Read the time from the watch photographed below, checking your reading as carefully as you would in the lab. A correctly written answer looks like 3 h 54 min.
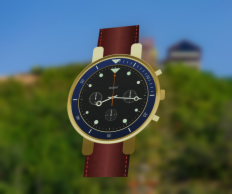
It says 8 h 16 min
